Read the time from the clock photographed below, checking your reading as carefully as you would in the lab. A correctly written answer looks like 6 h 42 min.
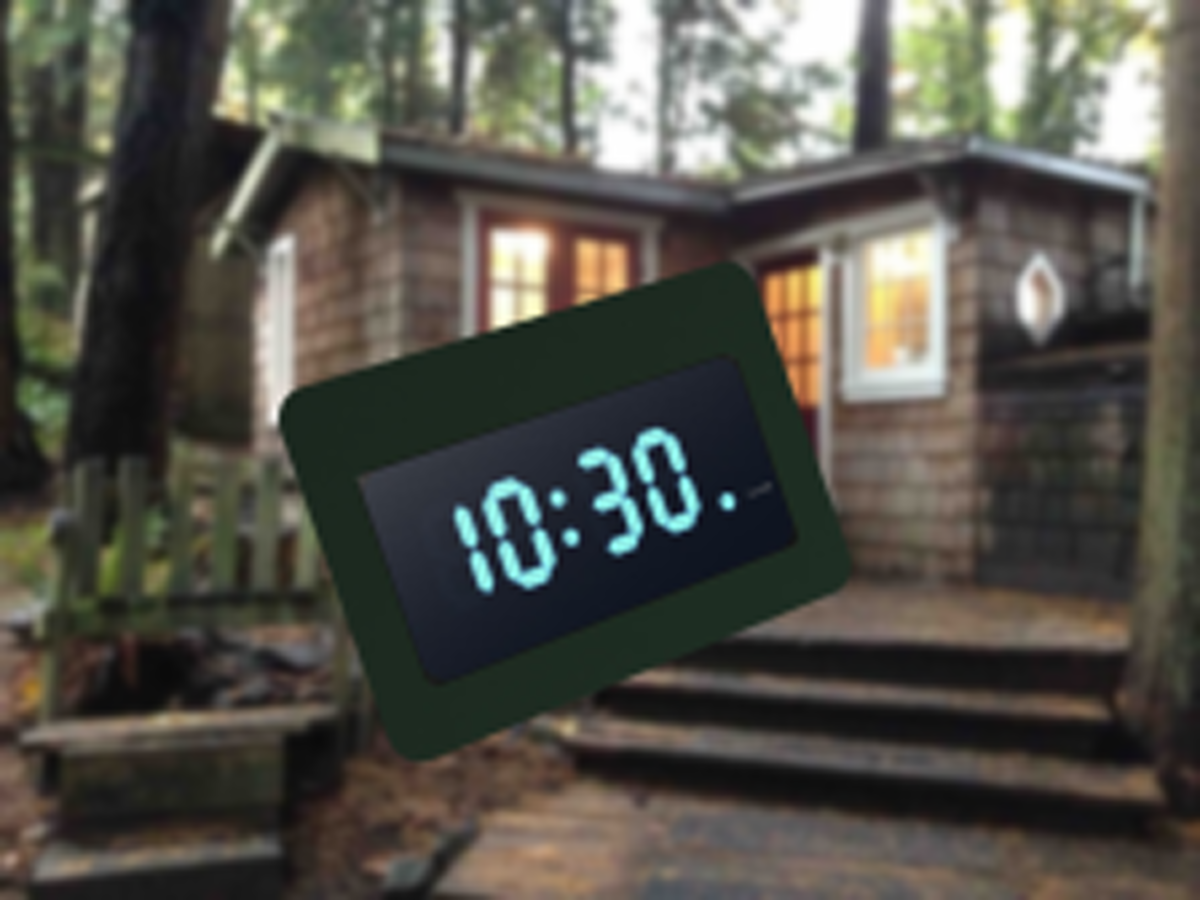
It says 10 h 30 min
